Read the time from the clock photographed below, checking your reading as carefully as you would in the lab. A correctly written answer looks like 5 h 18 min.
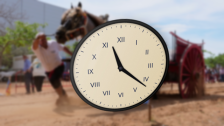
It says 11 h 22 min
